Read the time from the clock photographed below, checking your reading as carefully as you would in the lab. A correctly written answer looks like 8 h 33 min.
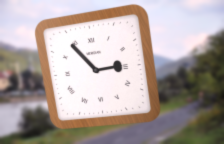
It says 2 h 54 min
